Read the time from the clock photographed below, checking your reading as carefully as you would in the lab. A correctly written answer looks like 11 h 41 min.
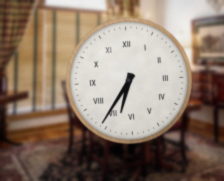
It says 6 h 36 min
